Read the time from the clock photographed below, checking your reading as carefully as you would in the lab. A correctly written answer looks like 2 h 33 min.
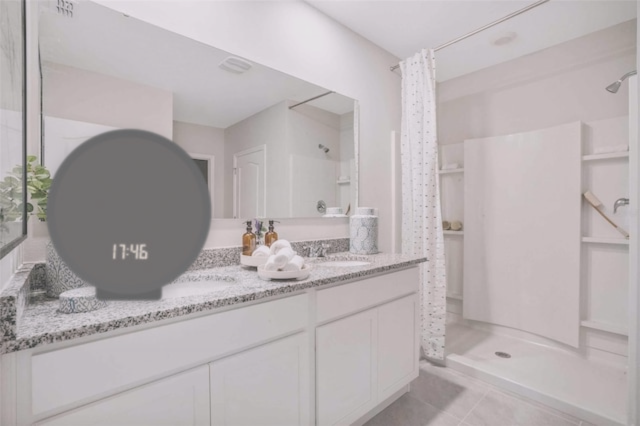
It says 17 h 46 min
